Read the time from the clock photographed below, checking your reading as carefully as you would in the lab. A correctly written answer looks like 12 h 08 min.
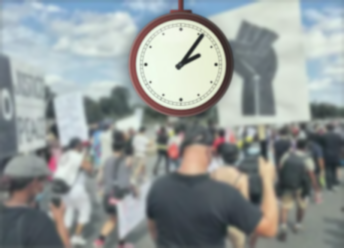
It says 2 h 06 min
